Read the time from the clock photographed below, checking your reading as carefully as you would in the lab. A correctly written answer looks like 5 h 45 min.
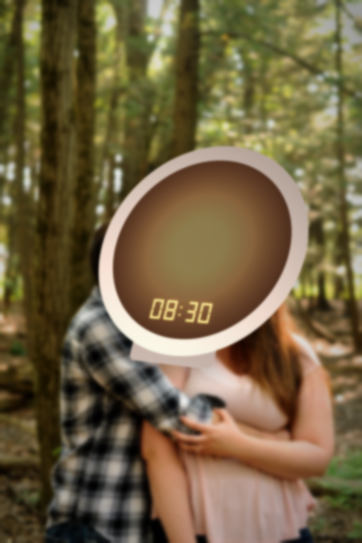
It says 8 h 30 min
